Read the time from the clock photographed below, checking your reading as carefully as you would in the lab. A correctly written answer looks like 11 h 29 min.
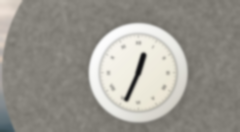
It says 12 h 34 min
